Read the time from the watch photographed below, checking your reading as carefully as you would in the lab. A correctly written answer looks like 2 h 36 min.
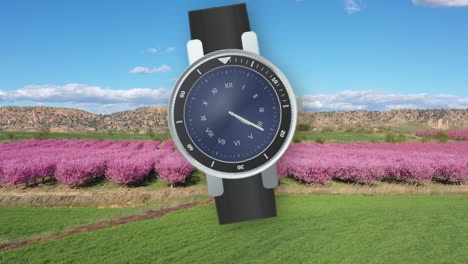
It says 4 h 21 min
